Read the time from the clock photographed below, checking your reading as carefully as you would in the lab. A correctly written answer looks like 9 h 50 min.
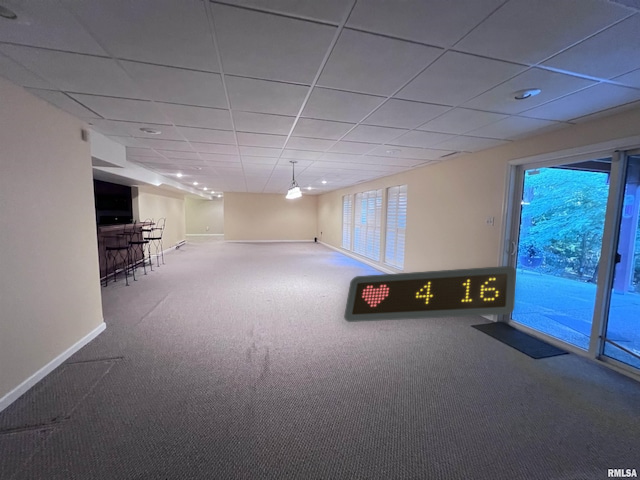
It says 4 h 16 min
